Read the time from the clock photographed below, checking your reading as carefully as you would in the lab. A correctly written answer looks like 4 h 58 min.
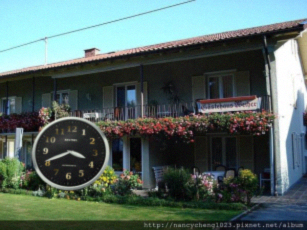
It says 3 h 41 min
